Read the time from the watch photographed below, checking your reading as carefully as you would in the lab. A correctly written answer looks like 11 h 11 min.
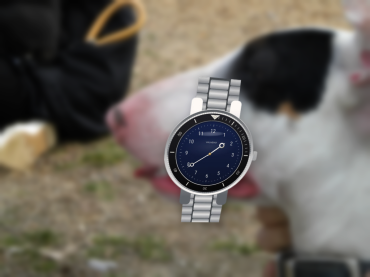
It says 1 h 39 min
